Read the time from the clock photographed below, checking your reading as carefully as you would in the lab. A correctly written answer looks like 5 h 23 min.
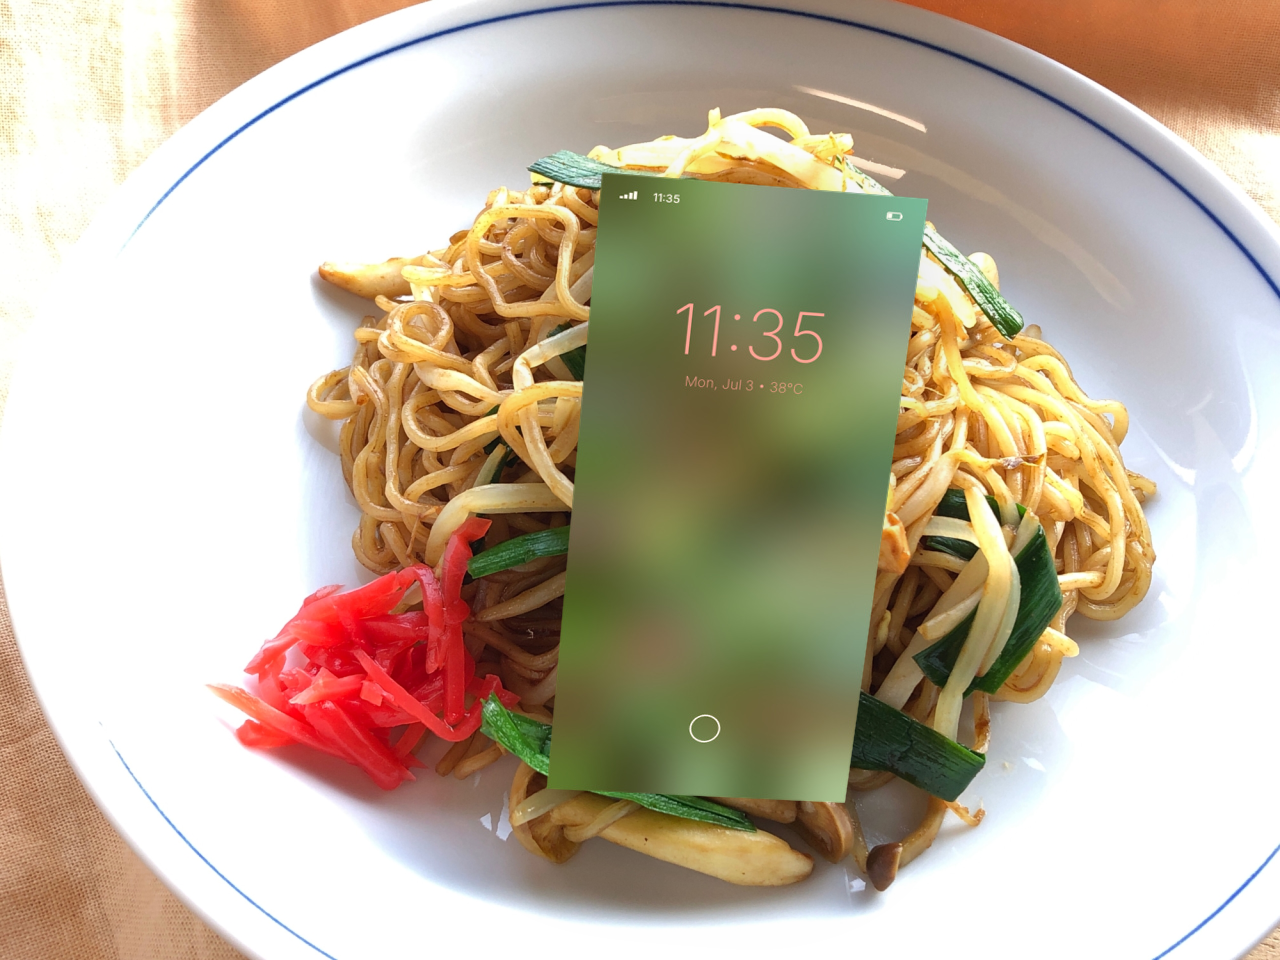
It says 11 h 35 min
